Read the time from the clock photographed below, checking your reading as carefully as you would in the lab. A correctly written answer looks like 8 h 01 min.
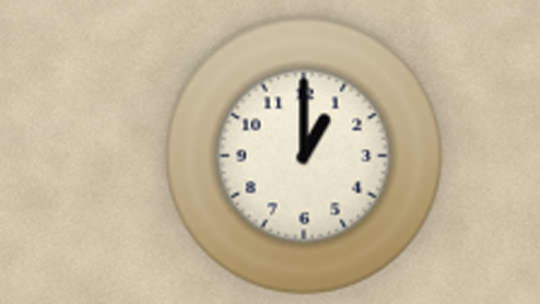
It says 1 h 00 min
